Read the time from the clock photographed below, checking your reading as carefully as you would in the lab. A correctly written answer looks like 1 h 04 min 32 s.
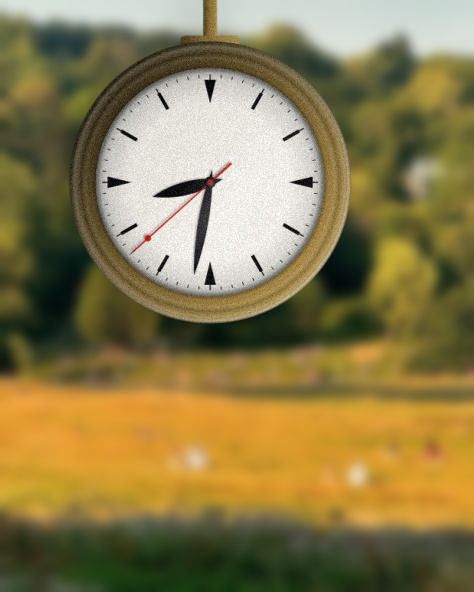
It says 8 h 31 min 38 s
